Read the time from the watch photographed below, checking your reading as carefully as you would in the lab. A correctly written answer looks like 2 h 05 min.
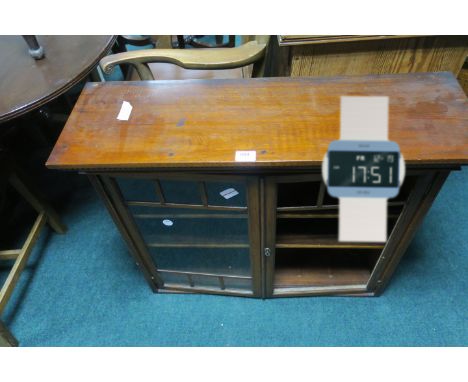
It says 17 h 51 min
